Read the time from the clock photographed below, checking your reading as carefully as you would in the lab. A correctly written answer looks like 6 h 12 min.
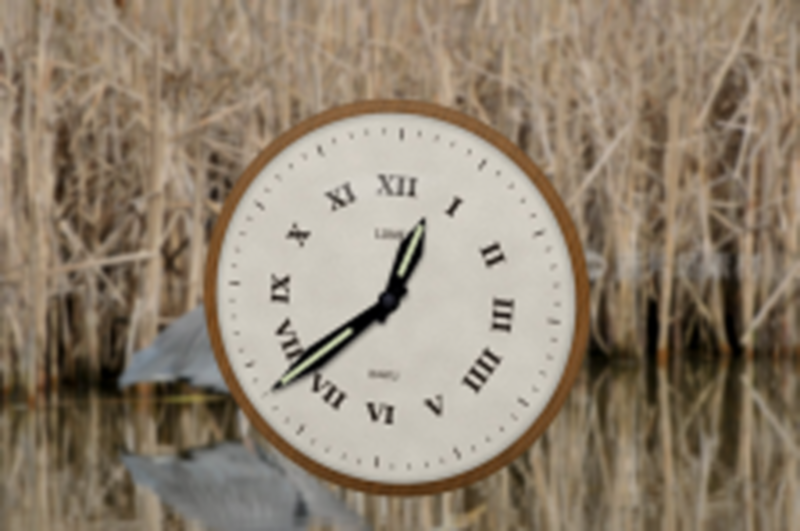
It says 12 h 38 min
